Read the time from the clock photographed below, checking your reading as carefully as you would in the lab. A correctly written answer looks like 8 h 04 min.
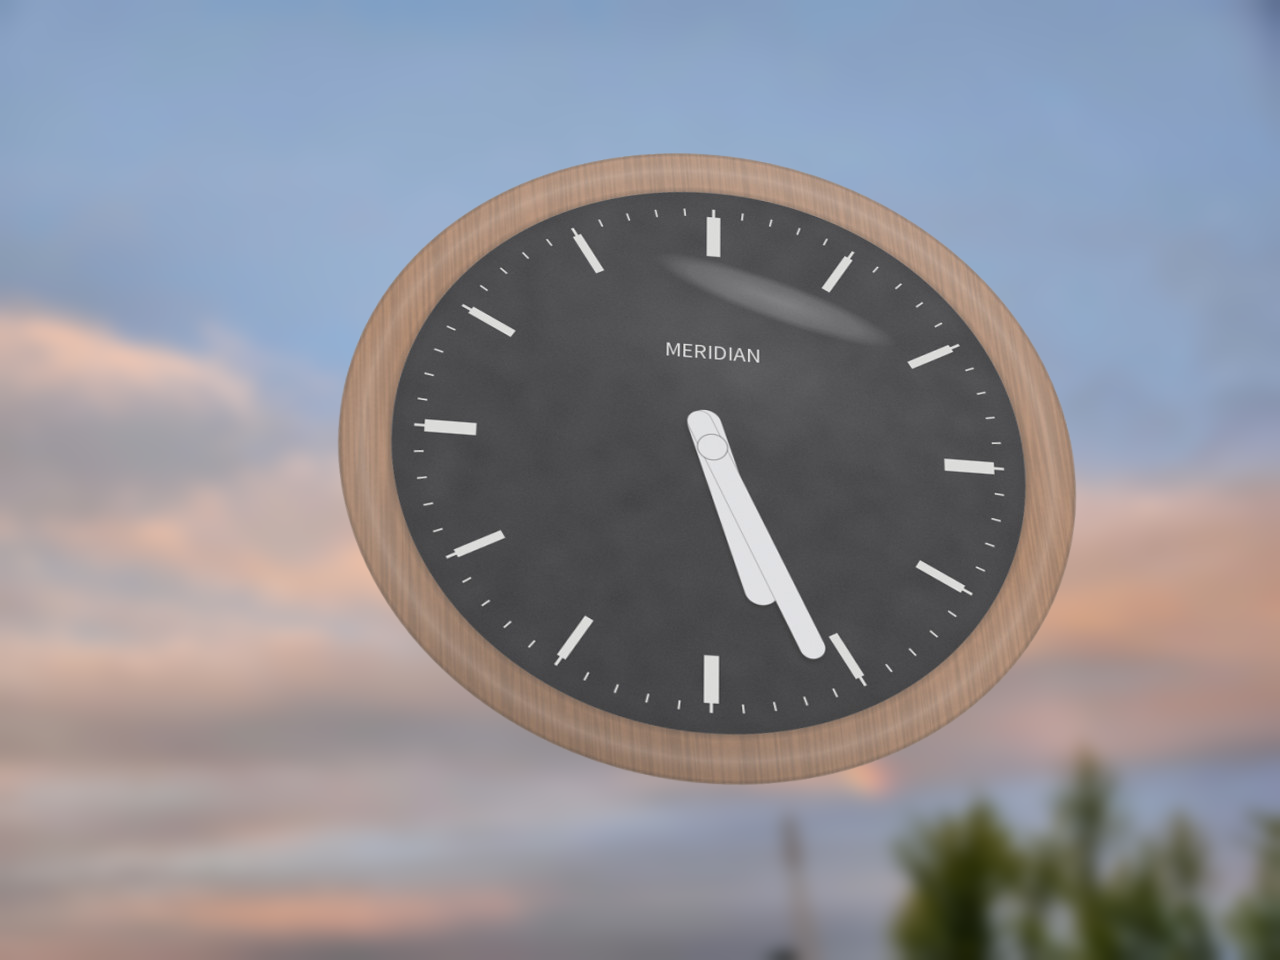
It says 5 h 26 min
